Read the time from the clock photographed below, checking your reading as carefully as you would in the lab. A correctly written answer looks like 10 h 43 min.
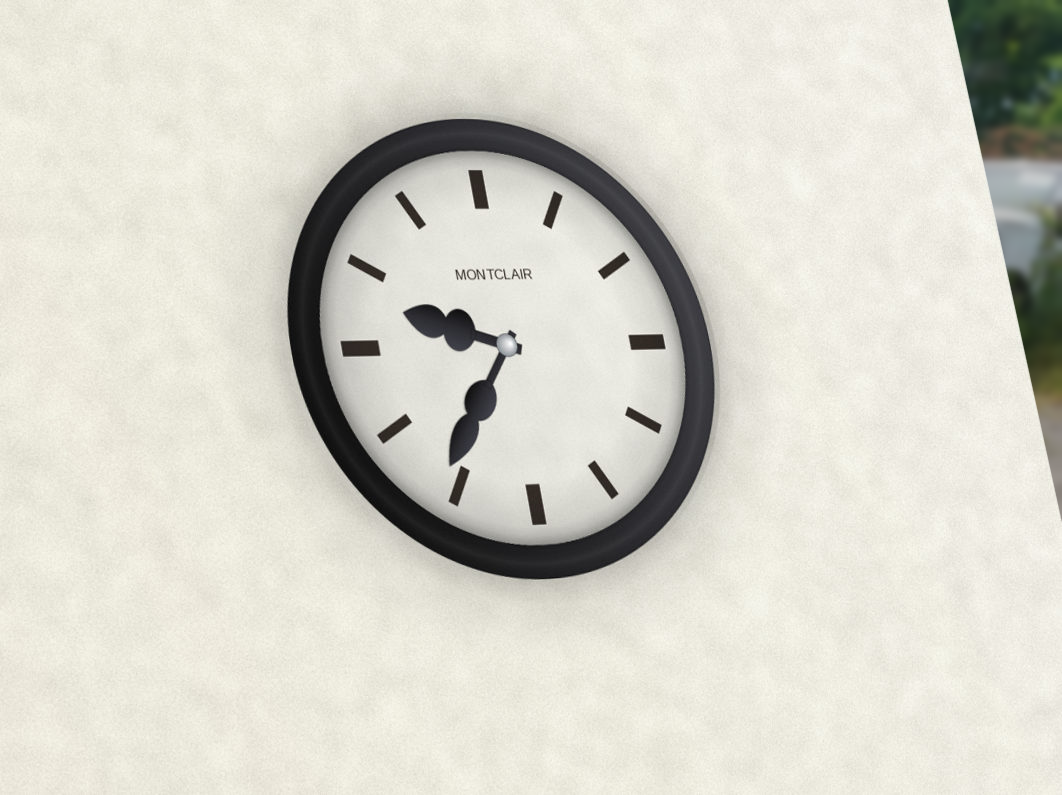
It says 9 h 36 min
